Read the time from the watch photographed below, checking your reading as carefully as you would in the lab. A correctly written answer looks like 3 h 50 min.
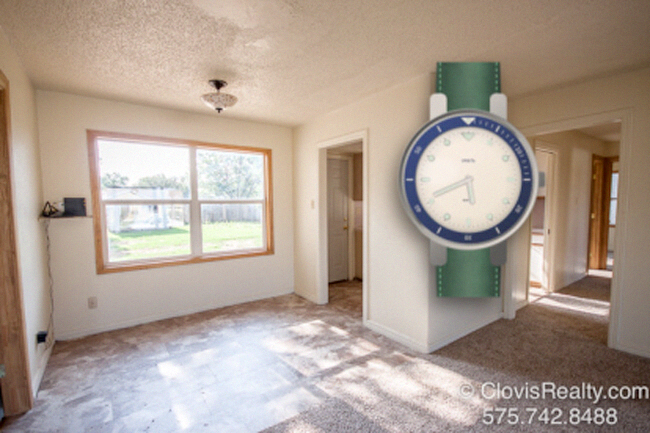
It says 5 h 41 min
